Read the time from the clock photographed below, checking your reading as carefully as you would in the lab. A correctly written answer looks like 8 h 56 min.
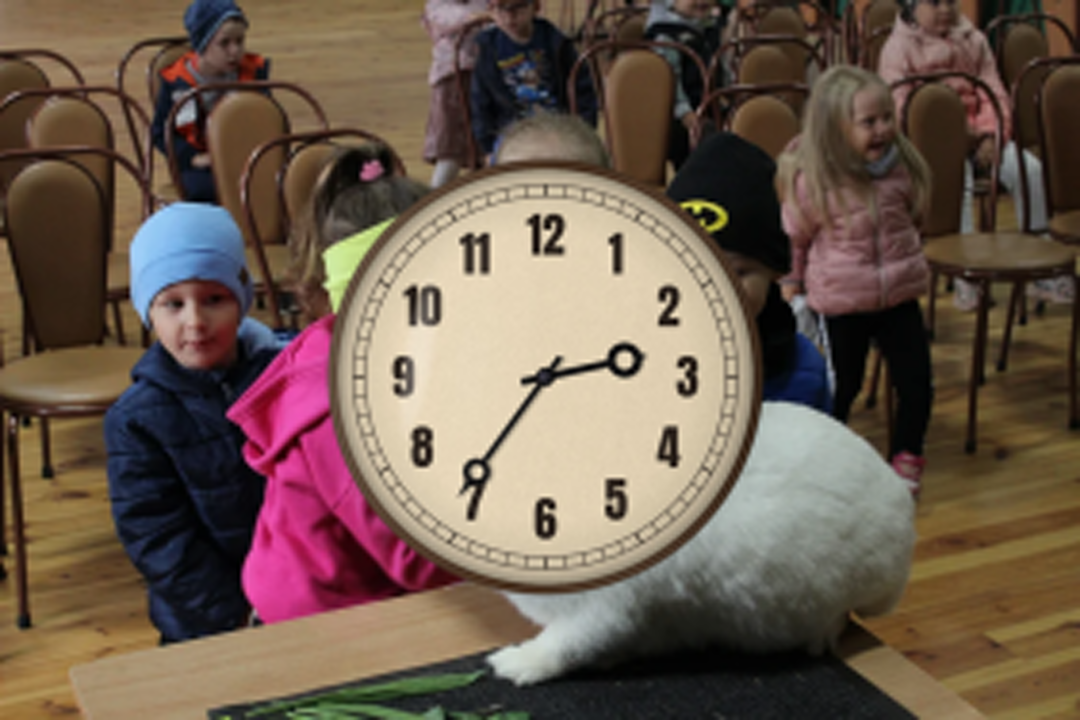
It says 2 h 36 min
